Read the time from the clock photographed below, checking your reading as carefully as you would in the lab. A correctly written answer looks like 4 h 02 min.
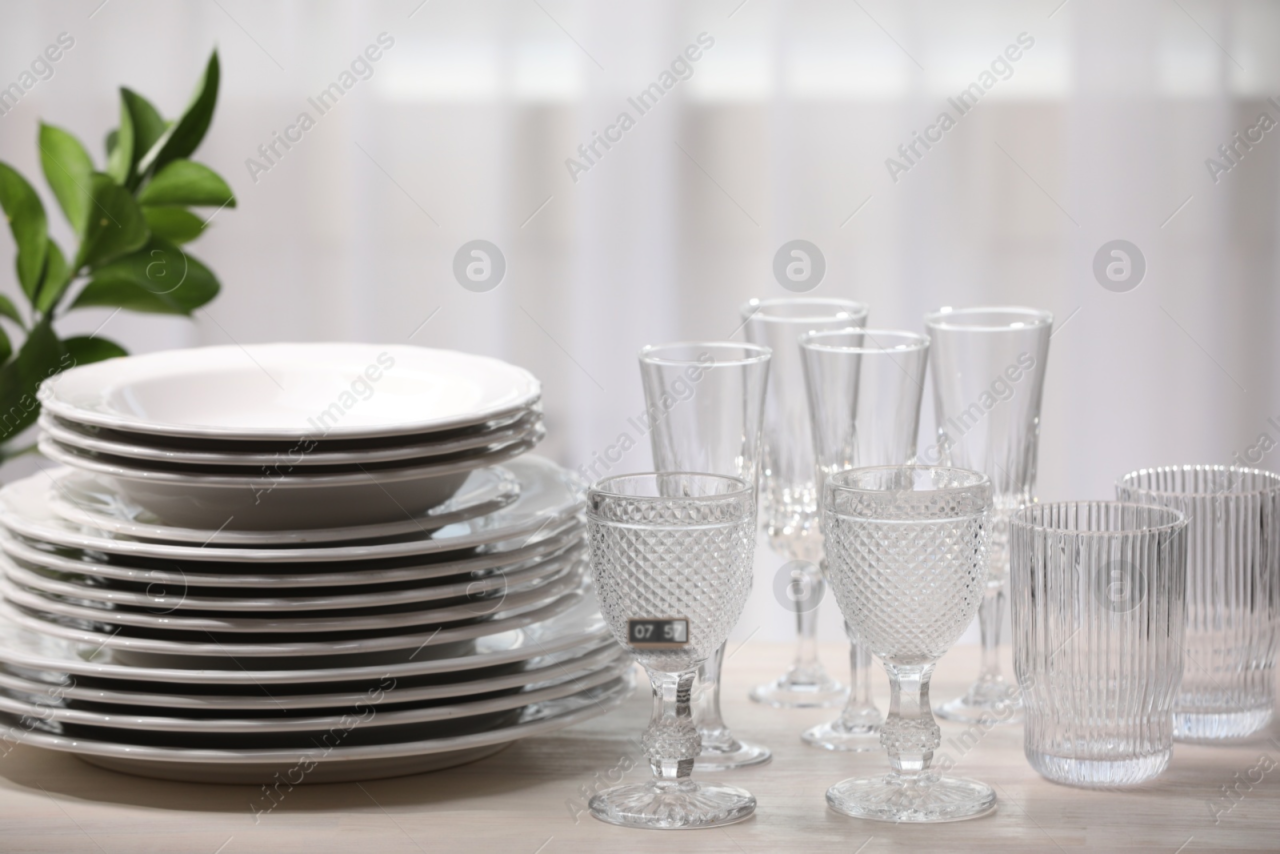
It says 7 h 57 min
